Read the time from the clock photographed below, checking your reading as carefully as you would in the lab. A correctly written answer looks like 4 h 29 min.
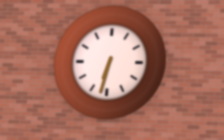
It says 6 h 32 min
